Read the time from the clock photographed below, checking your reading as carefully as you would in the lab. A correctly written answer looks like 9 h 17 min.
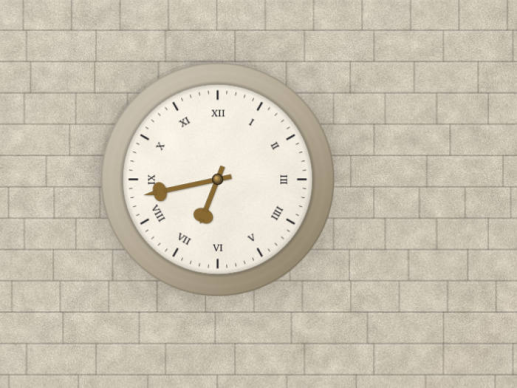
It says 6 h 43 min
